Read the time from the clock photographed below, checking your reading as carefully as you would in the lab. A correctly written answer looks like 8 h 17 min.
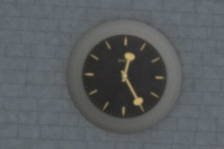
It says 12 h 25 min
